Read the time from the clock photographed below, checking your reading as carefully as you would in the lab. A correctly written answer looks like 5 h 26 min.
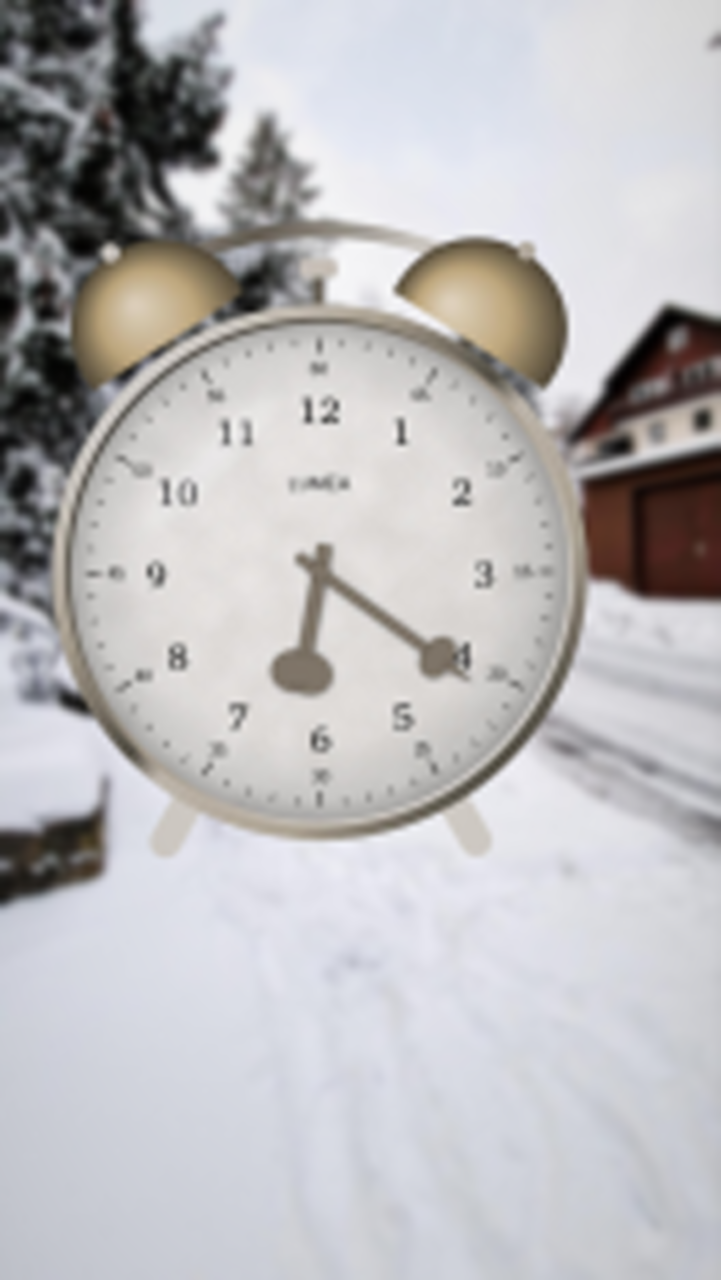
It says 6 h 21 min
